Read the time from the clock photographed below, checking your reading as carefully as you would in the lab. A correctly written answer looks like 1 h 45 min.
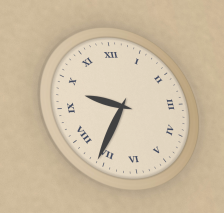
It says 9 h 36 min
